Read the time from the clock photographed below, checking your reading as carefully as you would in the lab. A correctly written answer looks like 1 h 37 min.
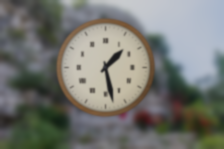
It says 1 h 28 min
